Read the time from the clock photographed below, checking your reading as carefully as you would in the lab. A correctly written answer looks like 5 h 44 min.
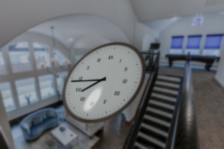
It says 7 h 44 min
